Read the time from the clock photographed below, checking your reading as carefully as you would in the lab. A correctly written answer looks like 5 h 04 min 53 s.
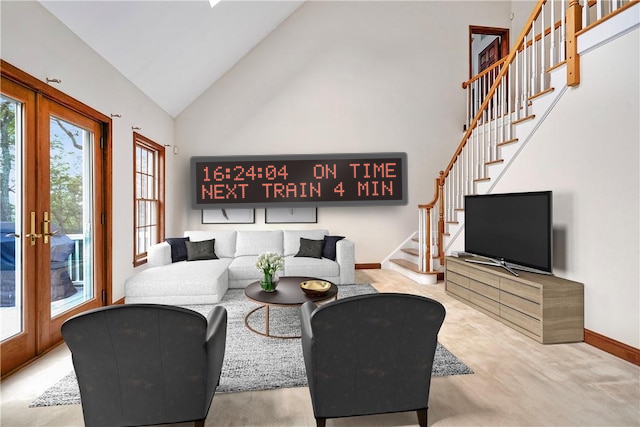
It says 16 h 24 min 04 s
